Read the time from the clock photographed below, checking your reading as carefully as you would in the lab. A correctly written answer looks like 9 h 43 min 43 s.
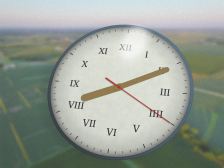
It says 8 h 10 min 20 s
